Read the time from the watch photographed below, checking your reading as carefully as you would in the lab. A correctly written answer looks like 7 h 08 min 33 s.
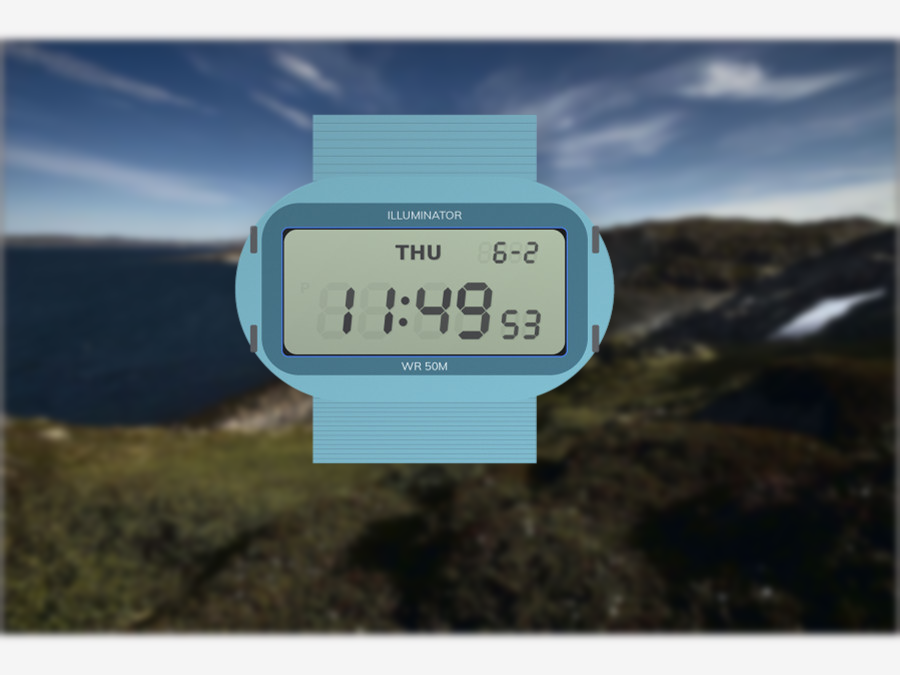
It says 11 h 49 min 53 s
